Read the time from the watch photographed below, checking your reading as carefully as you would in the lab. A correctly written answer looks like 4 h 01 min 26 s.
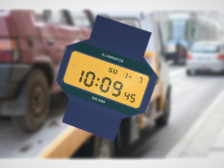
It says 10 h 09 min 45 s
